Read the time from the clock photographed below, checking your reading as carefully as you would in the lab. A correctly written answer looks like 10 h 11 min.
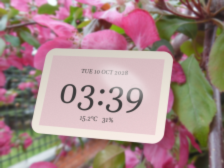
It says 3 h 39 min
